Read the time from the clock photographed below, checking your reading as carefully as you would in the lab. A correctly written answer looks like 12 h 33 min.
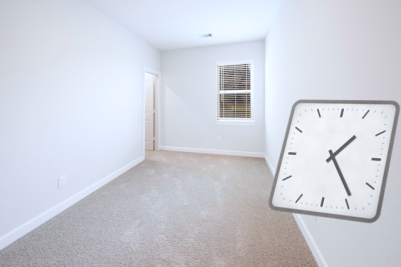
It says 1 h 24 min
